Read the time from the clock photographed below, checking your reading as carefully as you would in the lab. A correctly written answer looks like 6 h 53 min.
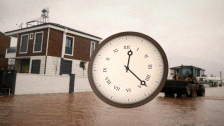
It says 12 h 23 min
